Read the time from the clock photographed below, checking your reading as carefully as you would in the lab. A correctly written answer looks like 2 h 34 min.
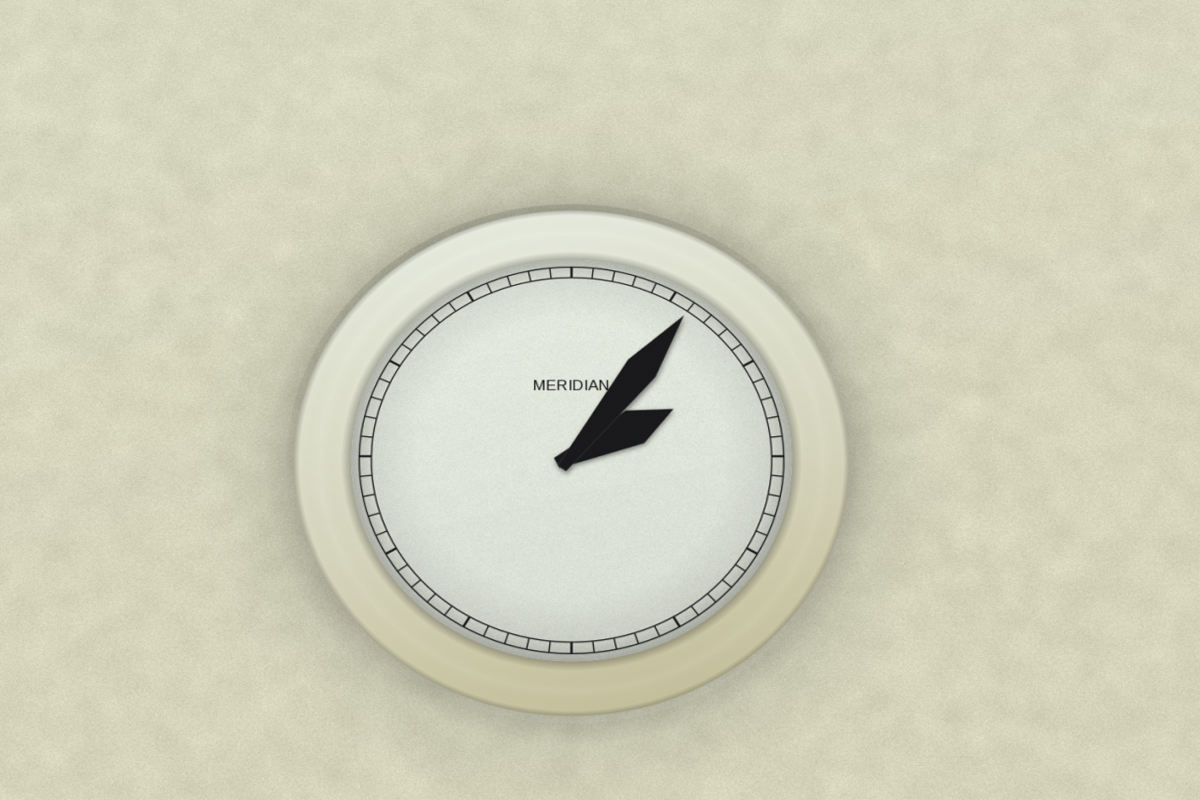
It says 2 h 06 min
